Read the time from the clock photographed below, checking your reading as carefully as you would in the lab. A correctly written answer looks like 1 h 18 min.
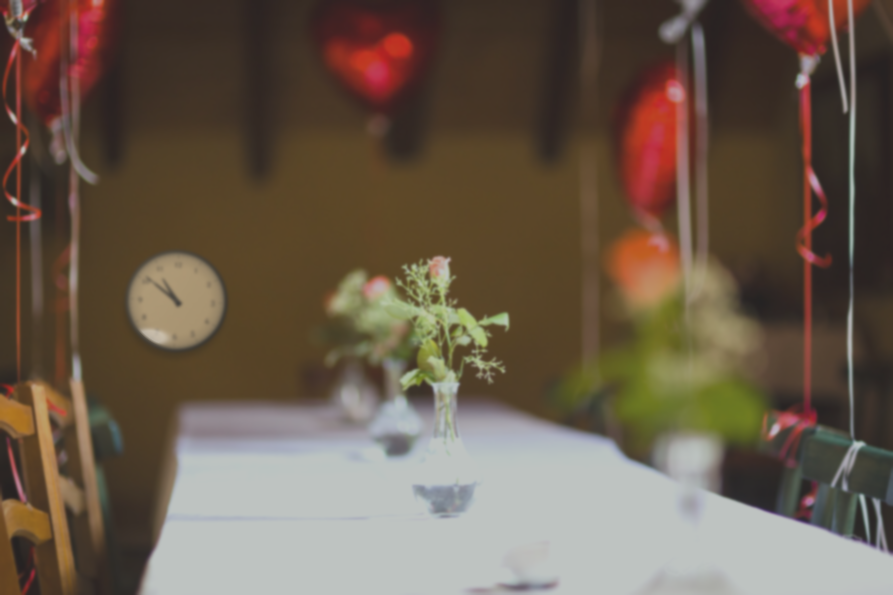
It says 10 h 51 min
